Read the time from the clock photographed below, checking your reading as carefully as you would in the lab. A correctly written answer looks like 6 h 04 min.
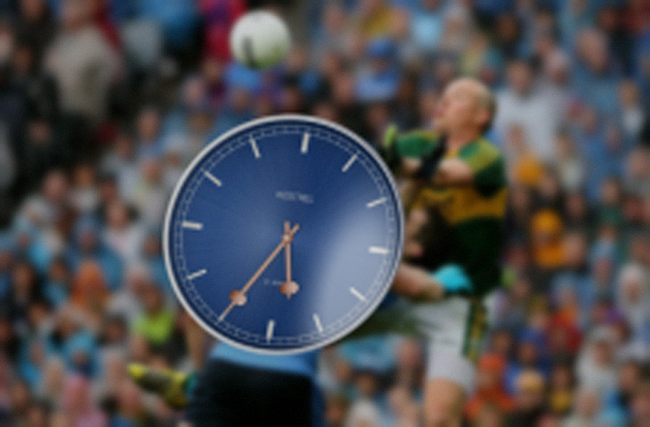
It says 5 h 35 min
